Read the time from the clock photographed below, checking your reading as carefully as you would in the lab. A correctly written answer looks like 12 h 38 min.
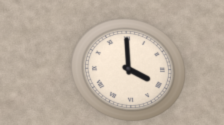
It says 4 h 00 min
